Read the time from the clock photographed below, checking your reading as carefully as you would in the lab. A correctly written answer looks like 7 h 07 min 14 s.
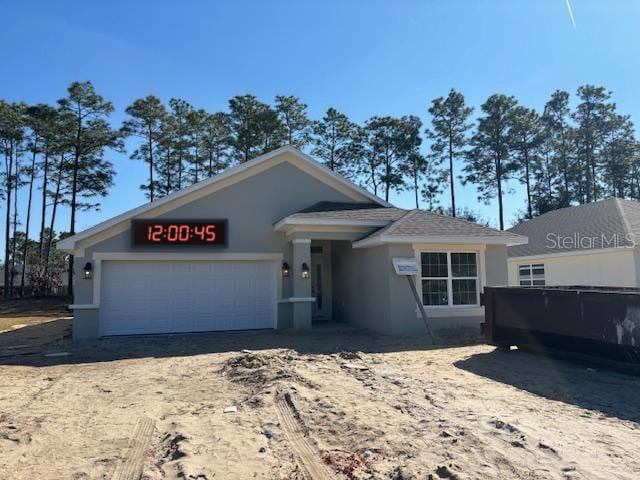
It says 12 h 00 min 45 s
